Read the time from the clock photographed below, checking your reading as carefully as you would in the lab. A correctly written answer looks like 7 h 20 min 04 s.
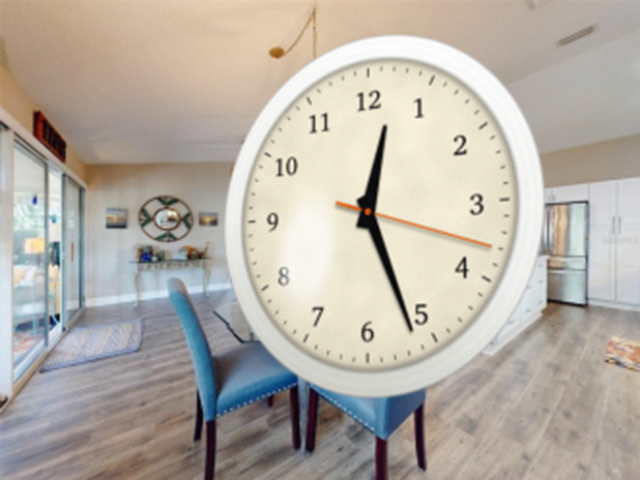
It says 12 h 26 min 18 s
